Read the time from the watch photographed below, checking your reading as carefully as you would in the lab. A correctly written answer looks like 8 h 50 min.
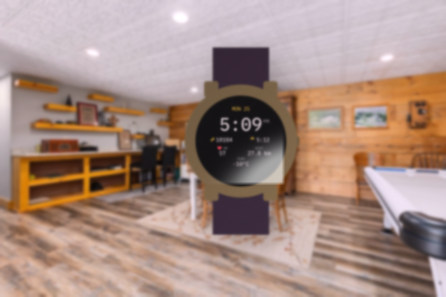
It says 5 h 09 min
